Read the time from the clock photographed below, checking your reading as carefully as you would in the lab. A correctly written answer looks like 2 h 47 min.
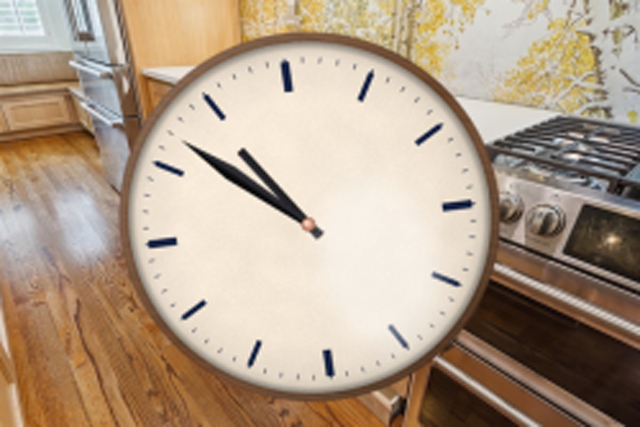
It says 10 h 52 min
